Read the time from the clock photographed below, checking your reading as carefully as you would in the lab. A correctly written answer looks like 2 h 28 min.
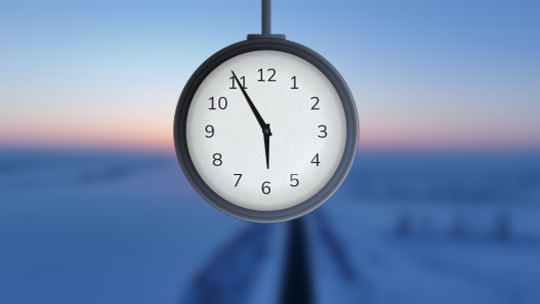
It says 5 h 55 min
